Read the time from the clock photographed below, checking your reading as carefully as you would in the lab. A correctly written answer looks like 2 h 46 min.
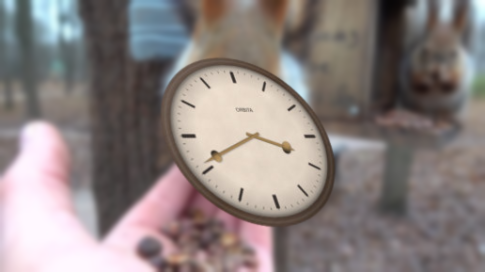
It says 3 h 41 min
